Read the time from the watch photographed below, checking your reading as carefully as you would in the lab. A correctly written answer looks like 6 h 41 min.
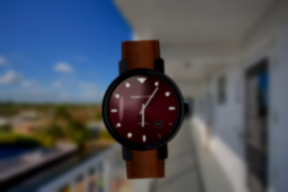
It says 6 h 06 min
